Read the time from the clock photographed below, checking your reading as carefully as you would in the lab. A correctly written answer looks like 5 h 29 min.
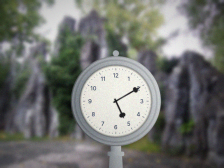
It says 5 h 10 min
